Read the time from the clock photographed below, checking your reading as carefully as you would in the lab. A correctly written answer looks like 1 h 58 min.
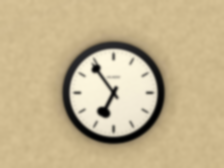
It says 6 h 54 min
